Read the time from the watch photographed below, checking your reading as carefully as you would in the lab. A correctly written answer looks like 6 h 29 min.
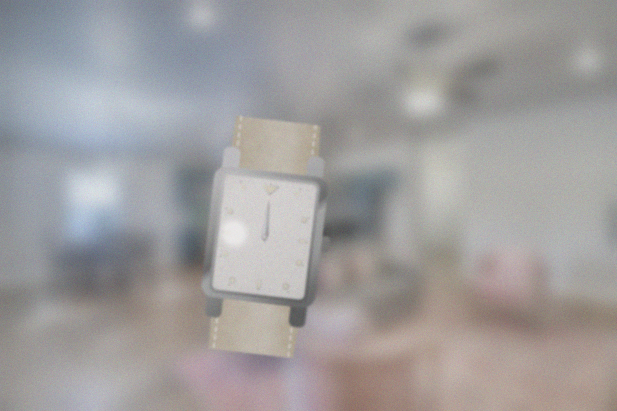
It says 12 h 00 min
